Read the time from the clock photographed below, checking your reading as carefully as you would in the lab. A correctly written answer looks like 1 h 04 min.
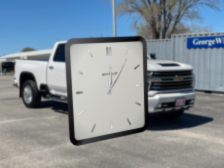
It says 12 h 06 min
